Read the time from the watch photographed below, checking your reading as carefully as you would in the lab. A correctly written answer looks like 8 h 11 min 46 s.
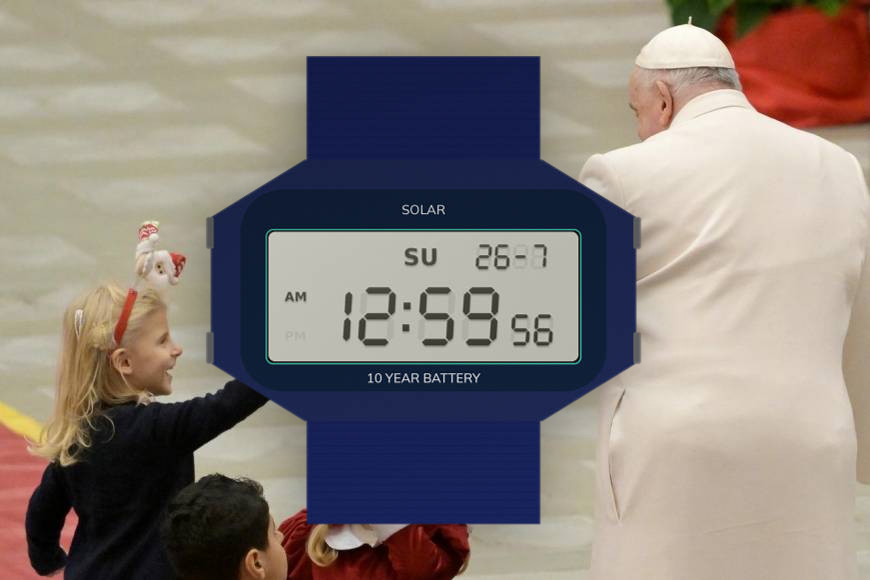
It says 12 h 59 min 56 s
